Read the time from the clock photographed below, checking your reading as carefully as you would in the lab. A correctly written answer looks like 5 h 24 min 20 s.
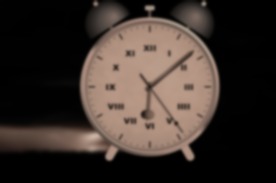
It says 6 h 08 min 24 s
